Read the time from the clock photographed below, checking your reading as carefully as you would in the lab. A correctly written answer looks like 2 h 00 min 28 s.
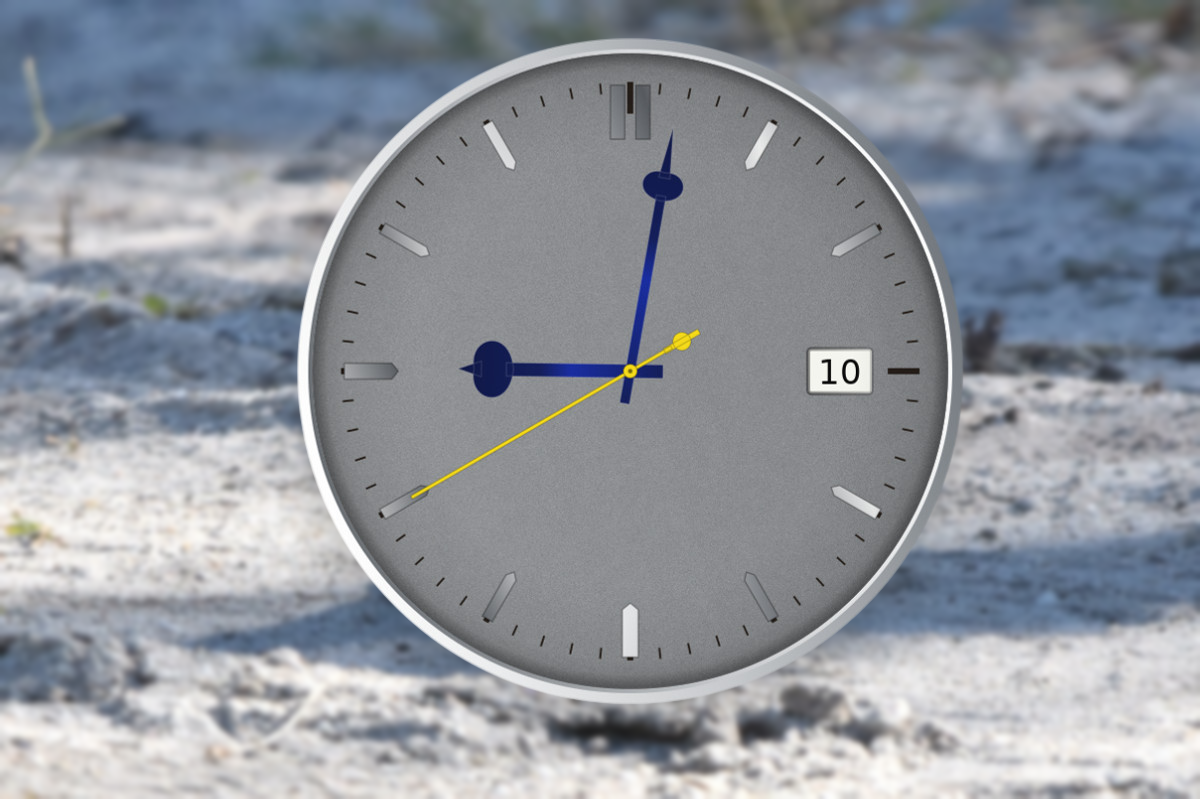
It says 9 h 01 min 40 s
